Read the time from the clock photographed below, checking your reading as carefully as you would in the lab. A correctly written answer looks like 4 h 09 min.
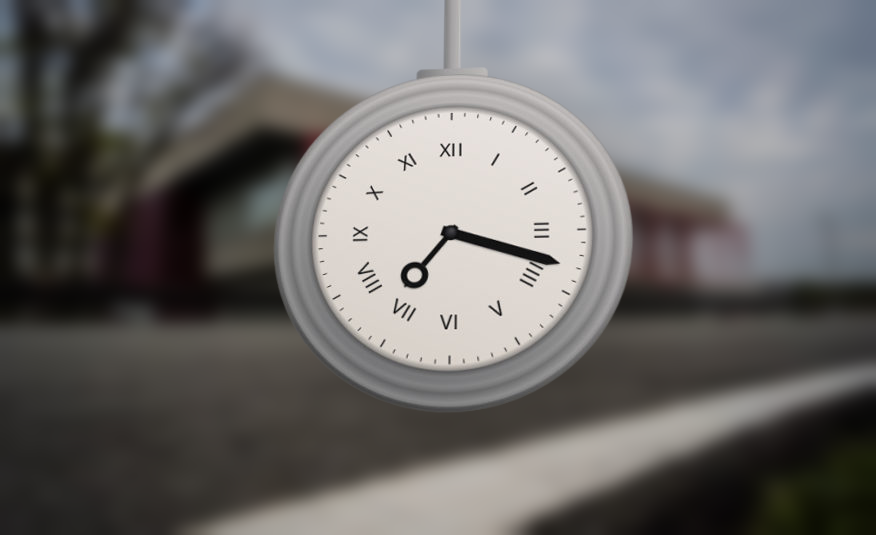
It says 7 h 18 min
